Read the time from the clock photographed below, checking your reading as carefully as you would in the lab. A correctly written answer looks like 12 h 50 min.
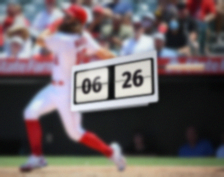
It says 6 h 26 min
